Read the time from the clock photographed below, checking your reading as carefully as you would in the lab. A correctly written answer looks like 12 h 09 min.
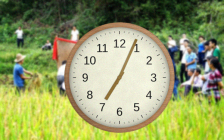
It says 7 h 04 min
